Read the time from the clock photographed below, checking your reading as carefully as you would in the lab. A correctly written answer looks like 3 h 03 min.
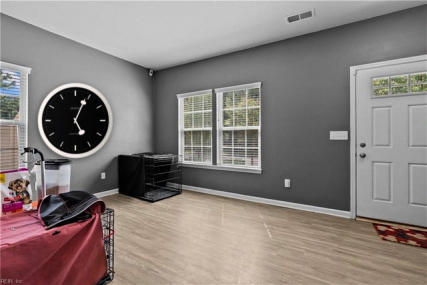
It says 5 h 04 min
